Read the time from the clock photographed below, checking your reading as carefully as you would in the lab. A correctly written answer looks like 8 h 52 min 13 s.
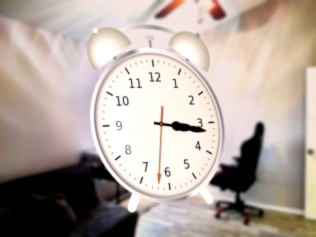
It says 3 h 16 min 32 s
